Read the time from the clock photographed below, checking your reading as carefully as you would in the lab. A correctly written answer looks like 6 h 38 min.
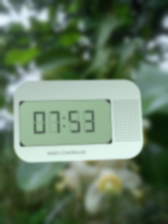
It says 7 h 53 min
